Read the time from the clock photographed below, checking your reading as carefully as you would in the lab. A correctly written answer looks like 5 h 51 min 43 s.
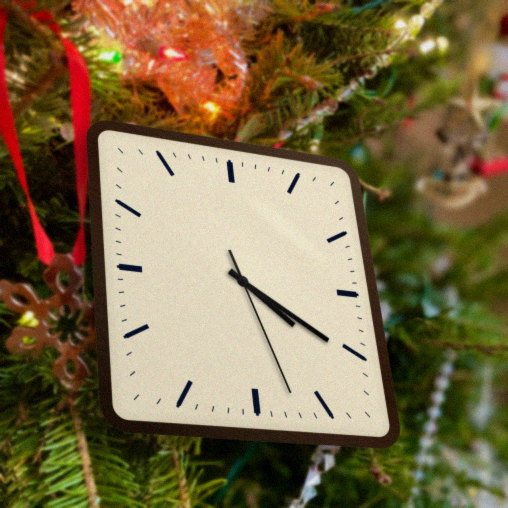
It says 4 h 20 min 27 s
